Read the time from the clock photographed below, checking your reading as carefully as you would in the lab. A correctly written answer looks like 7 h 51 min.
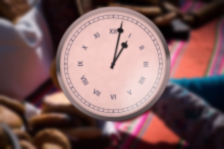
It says 1 h 02 min
